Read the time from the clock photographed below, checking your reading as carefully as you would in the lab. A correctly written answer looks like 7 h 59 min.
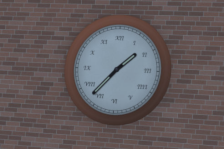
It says 1 h 37 min
